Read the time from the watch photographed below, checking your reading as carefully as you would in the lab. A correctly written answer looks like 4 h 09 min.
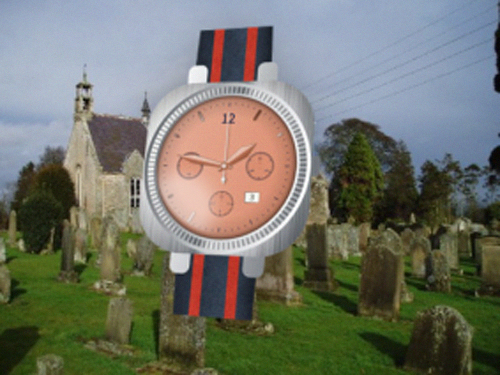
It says 1 h 47 min
